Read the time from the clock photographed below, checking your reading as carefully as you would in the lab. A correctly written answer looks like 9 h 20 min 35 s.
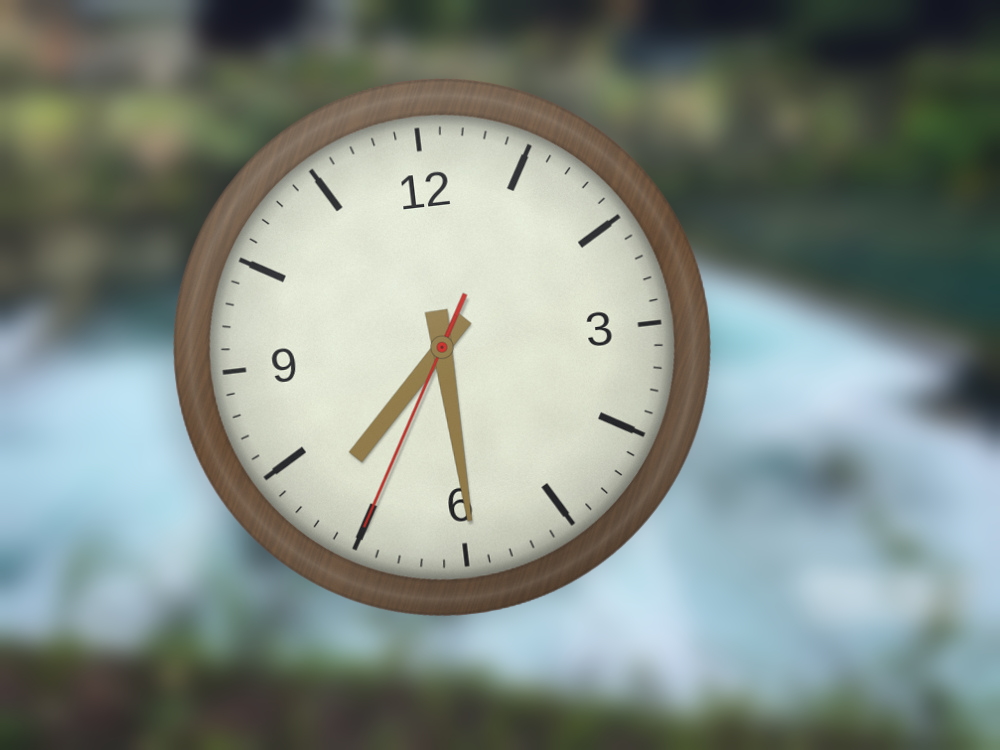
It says 7 h 29 min 35 s
